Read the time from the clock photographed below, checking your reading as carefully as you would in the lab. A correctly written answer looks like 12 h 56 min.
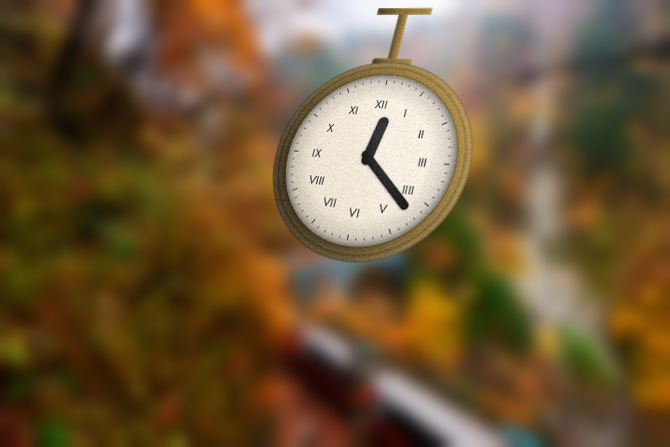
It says 12 h 22 min
